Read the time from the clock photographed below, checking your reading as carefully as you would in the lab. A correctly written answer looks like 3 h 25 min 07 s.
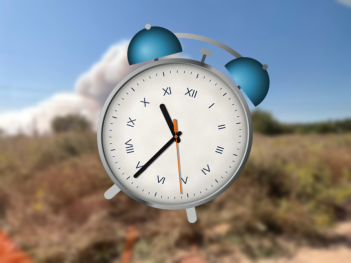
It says 10 h 34 min 26 s
